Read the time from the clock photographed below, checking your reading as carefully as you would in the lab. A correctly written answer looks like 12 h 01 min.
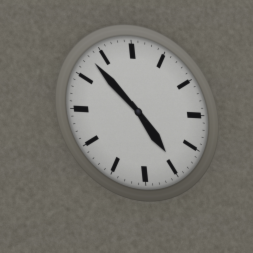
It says 4 h 53 min
